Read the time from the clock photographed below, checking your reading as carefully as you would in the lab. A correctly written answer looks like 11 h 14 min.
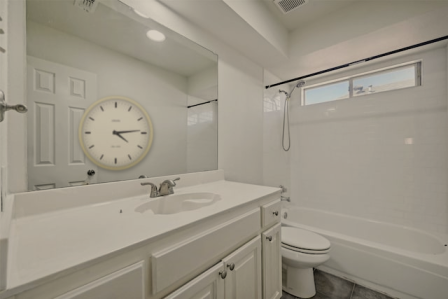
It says 4 h 14 min
